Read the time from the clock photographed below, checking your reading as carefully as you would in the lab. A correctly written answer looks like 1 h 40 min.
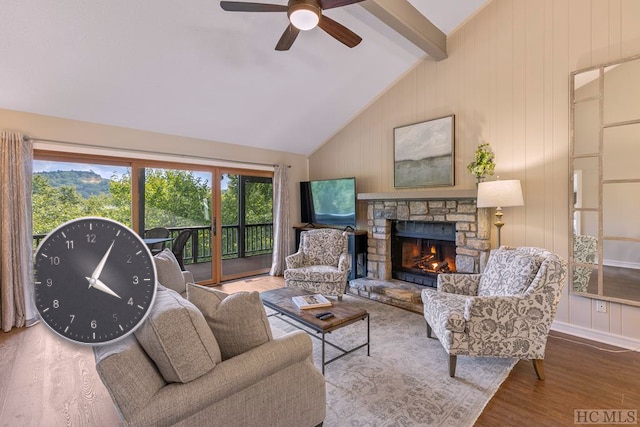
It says 4 h 05 min
